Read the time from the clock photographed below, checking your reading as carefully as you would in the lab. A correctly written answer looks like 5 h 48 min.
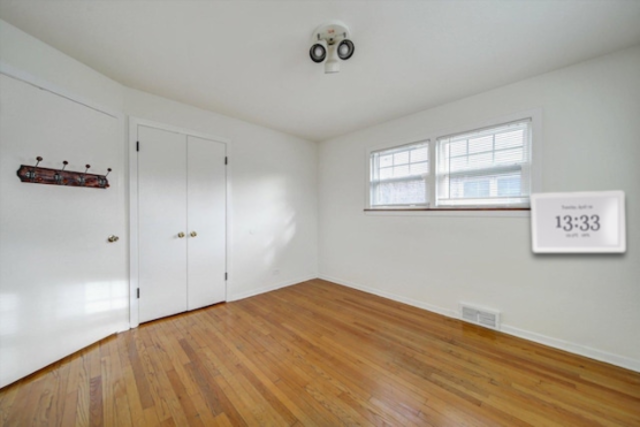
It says 13 h 33 min
